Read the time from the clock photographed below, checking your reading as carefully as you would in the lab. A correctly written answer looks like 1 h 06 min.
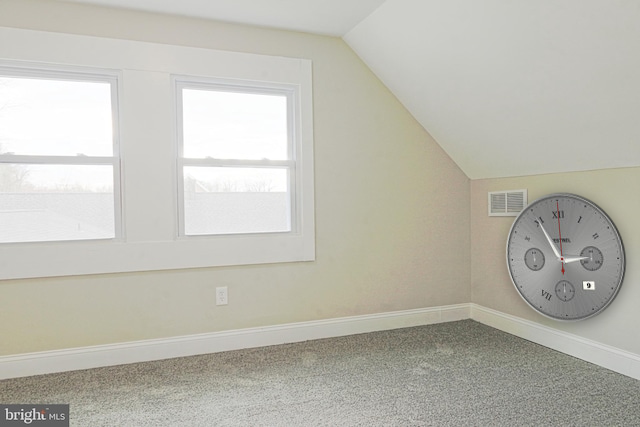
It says 2 h 55 min
